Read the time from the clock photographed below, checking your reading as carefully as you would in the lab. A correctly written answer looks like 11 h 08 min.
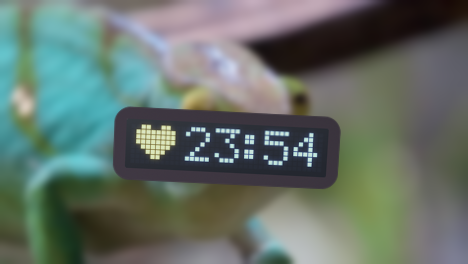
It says 23 h 54 min
